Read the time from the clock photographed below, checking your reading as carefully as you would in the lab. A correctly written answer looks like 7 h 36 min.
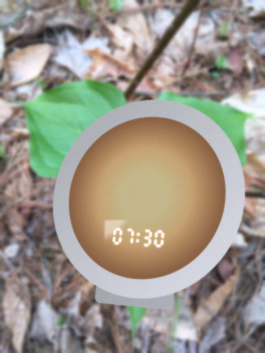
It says 7 h 30 min
